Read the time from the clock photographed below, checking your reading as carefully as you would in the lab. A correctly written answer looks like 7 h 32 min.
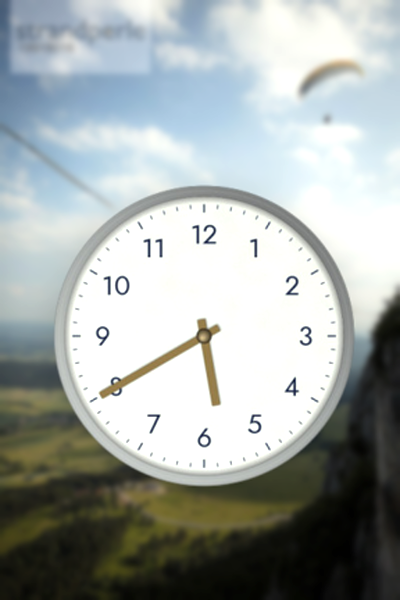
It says 5 h 40 min
